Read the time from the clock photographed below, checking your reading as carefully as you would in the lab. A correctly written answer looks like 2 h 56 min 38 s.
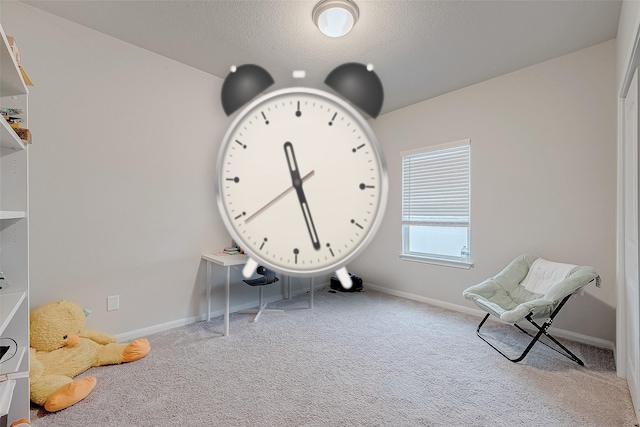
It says 11 h 26 min 39 s
